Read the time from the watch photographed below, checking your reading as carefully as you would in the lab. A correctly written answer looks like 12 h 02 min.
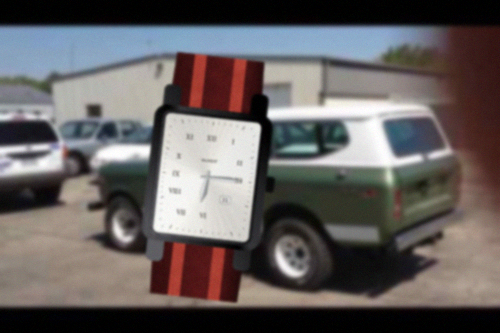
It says 6 h 15 min
